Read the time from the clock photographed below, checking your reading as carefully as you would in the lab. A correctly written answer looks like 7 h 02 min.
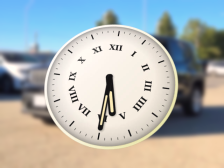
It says 5 h 30 min
